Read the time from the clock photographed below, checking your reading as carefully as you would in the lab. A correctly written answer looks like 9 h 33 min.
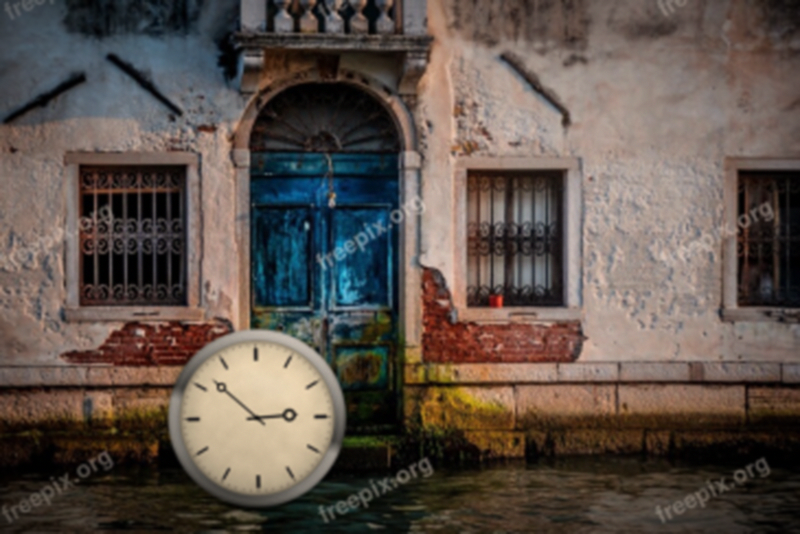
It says 2 h 52 min
